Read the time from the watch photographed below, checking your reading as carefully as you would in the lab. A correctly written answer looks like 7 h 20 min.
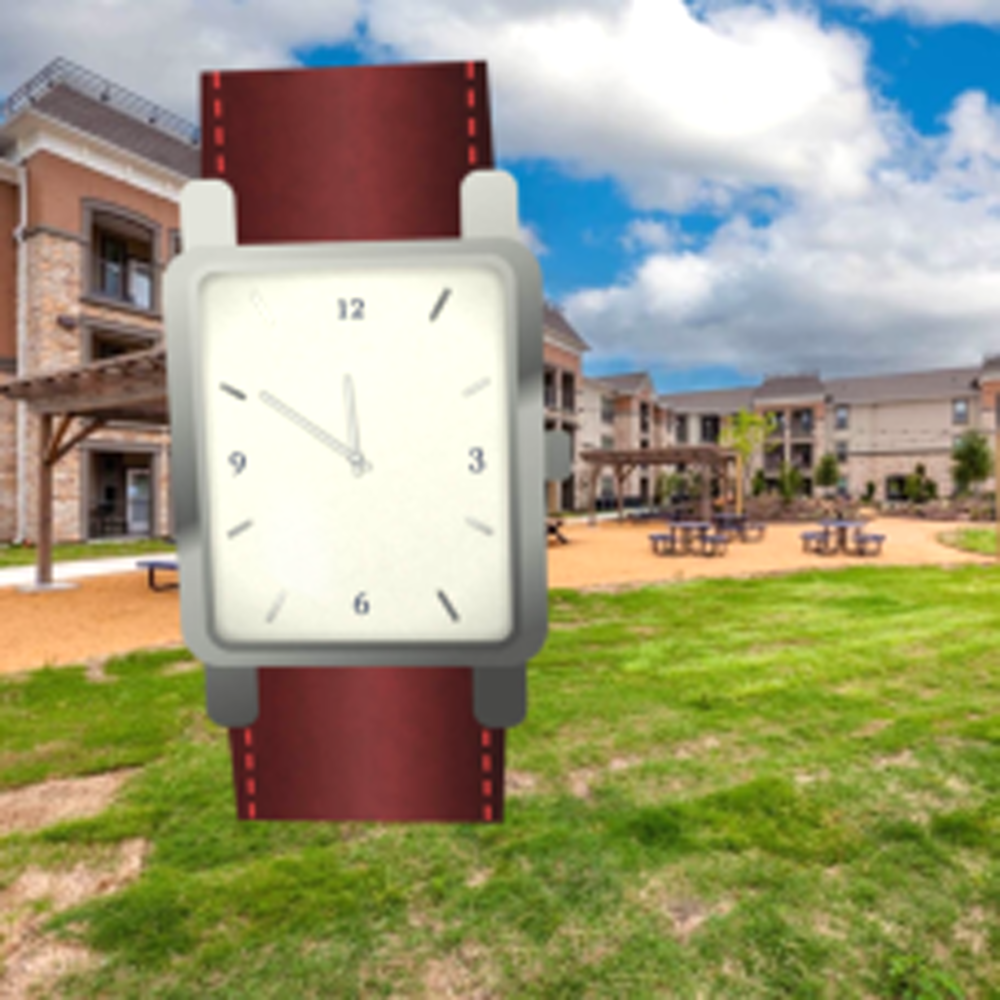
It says 11 h 51 min
